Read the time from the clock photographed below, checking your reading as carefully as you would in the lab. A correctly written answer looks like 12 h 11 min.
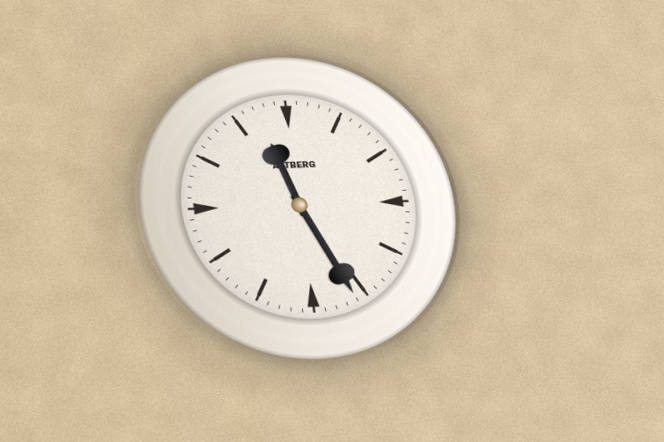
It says 11 h 26 min
